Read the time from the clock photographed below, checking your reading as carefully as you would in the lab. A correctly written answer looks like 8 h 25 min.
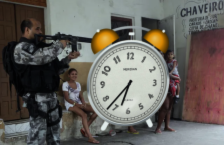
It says 6 h 37 min
